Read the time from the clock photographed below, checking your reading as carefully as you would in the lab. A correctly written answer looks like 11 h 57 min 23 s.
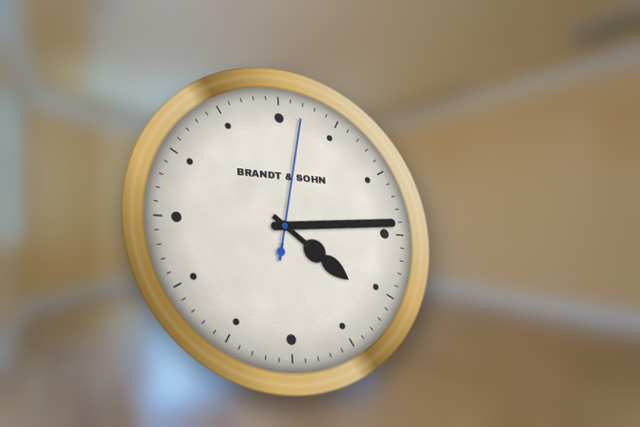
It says 4 h 14 min 02 s
